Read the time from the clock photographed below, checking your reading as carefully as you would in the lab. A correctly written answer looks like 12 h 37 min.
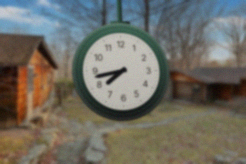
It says 7 h 43 min
